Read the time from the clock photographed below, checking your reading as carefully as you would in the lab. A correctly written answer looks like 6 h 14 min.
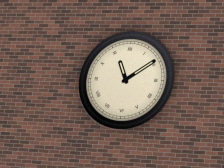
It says 11 h 09 min
